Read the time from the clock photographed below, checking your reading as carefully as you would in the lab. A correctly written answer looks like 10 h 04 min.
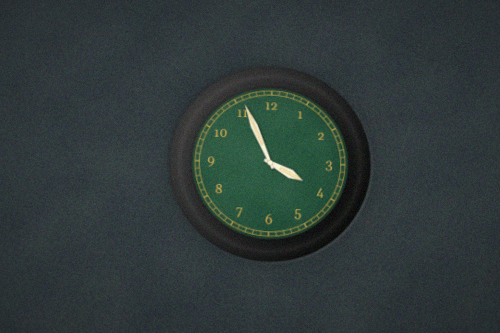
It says 3 h 56 min
